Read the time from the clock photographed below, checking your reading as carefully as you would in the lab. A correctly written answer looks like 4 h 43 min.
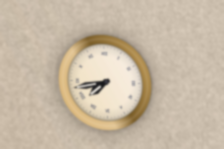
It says 7 h 43 min
